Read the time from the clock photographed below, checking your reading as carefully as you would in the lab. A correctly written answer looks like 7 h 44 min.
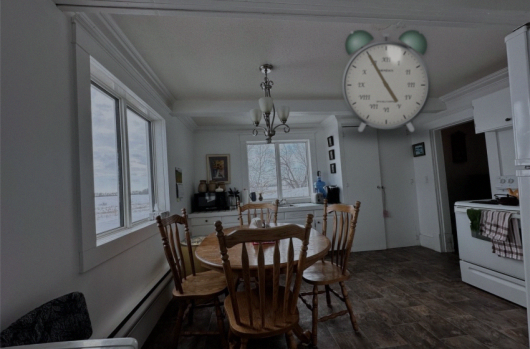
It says 4 h 55 min
